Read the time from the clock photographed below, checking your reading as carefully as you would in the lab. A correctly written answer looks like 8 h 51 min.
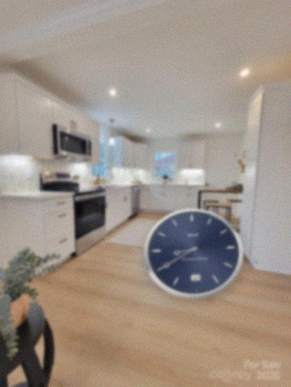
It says 8 h 40 min
